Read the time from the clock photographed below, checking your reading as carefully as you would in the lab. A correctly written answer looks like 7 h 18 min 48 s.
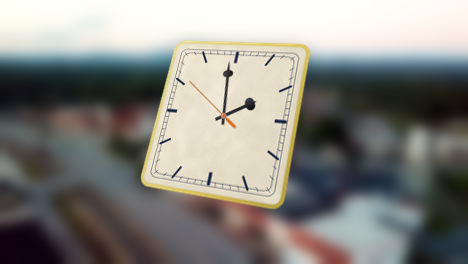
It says 1 h 58 min 51 s
